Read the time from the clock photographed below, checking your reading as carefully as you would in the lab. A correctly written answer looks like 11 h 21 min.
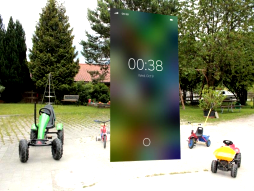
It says 0 h 38 min
